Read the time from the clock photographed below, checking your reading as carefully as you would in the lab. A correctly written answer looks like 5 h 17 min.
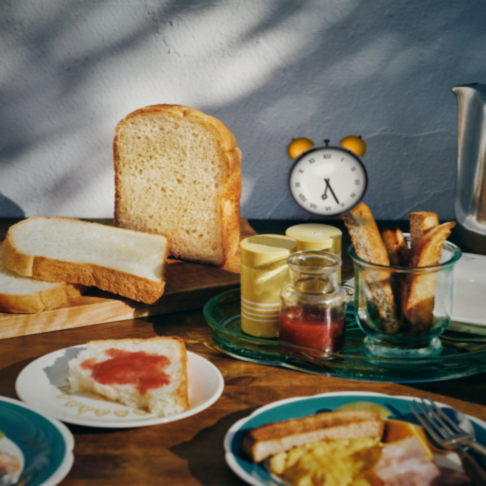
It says 6 h 26 min
